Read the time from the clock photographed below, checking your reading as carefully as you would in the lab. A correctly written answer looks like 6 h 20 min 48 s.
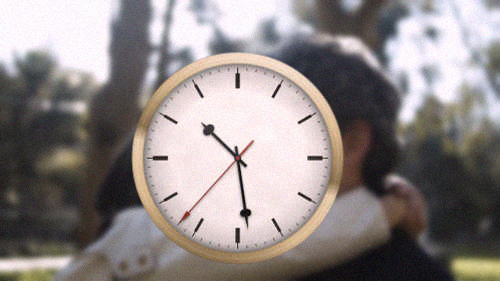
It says 10 h 28 min 37 s
